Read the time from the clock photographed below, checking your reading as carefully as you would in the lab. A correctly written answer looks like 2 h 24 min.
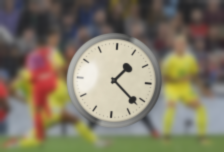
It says 1 h 22 min
